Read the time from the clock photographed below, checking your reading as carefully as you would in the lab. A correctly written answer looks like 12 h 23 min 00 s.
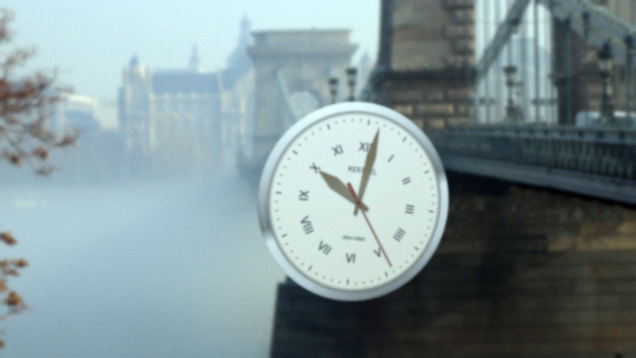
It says 10 h 01 min 24 s
